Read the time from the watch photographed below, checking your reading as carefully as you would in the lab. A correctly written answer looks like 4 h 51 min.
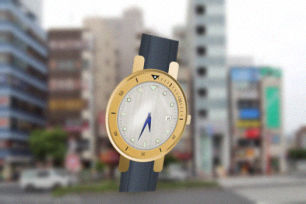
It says 5 h 33 min
